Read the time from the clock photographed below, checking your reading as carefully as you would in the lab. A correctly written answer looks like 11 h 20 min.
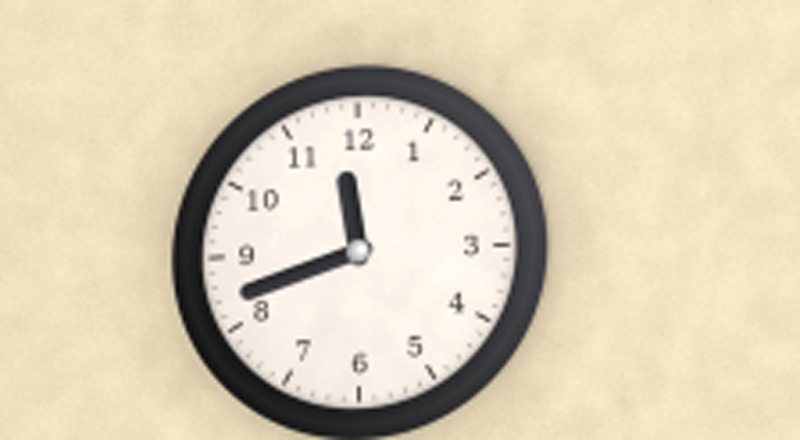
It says 11 h 42 min
